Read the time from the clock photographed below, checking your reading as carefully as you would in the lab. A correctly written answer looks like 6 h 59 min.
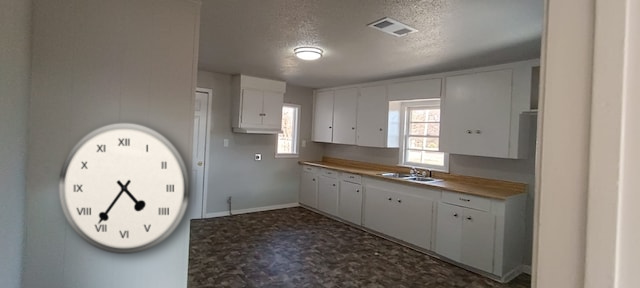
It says 4 h 36 min
